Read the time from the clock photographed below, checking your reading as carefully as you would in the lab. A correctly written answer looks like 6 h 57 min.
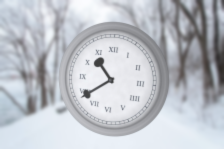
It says 10 h 39 min
